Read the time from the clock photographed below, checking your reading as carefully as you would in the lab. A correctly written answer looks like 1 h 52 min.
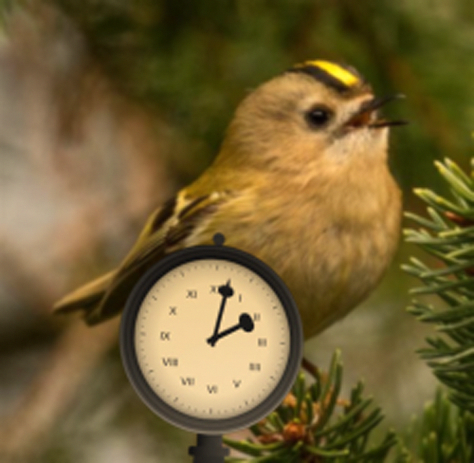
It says 2 h 02 min
